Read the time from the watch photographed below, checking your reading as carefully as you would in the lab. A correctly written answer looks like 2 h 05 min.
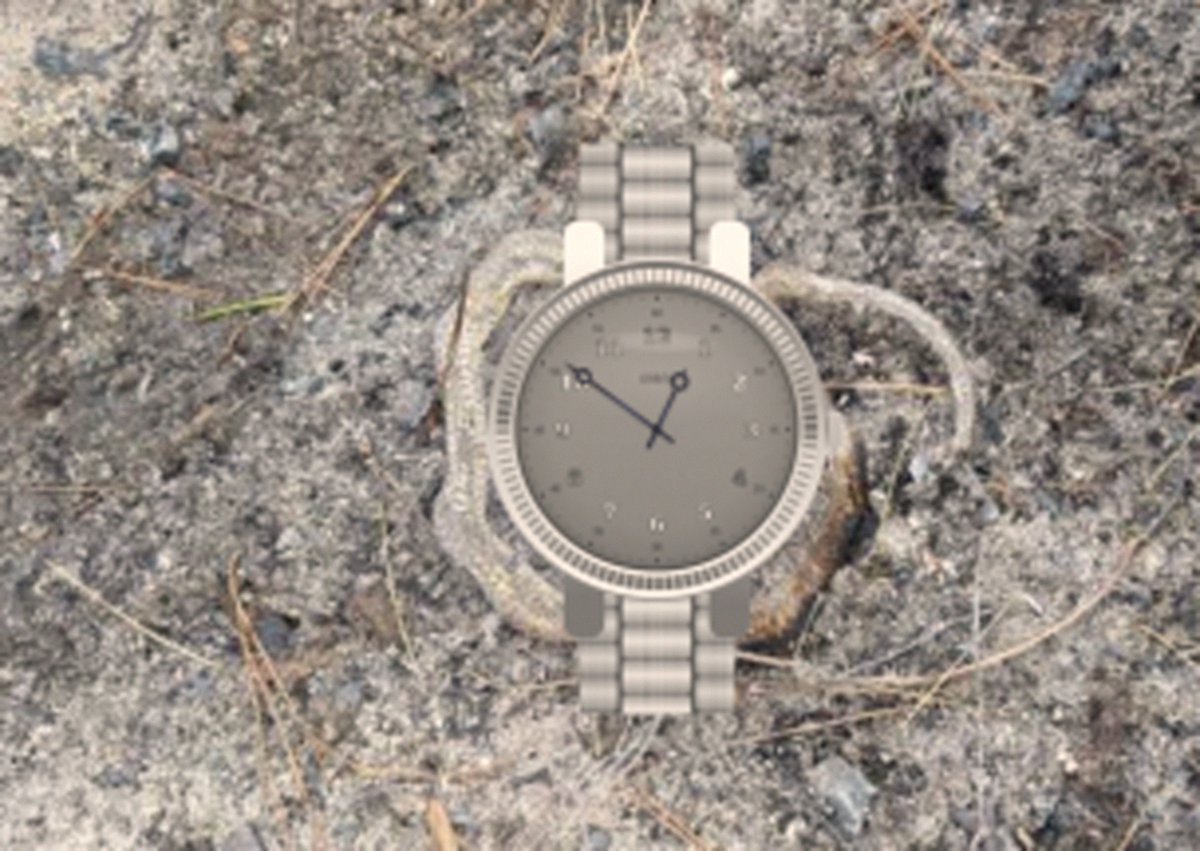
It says 12 h 51 min
